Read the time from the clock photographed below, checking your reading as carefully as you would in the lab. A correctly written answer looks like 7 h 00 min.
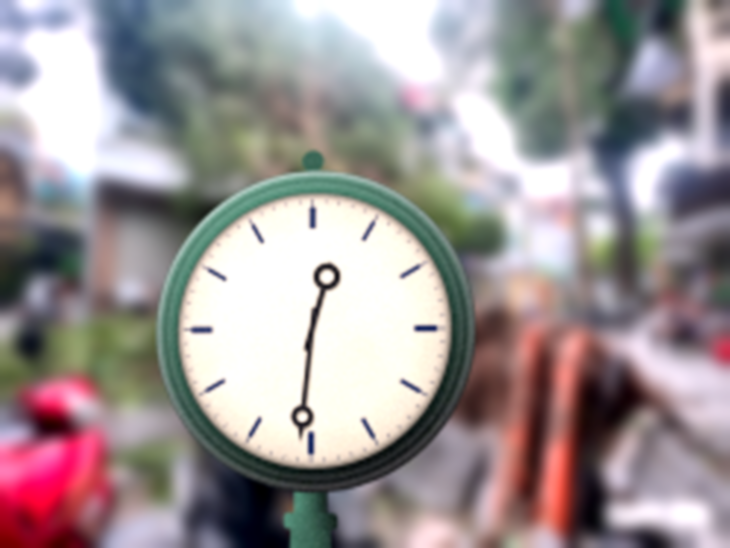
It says 12 h 31 min
